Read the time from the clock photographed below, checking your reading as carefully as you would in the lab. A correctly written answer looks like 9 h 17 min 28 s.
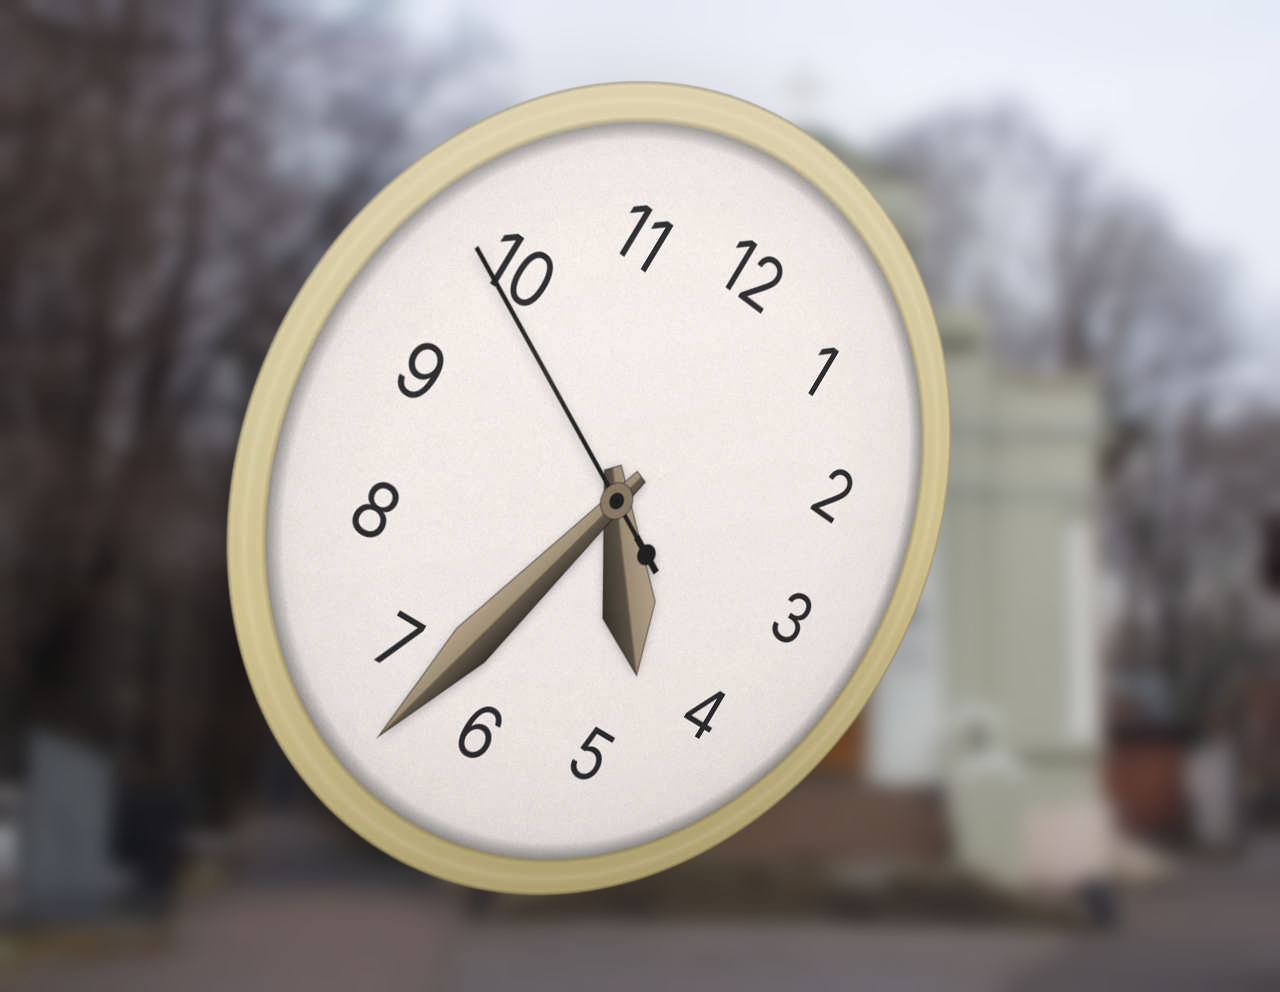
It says 4 h 32 min 49 s
